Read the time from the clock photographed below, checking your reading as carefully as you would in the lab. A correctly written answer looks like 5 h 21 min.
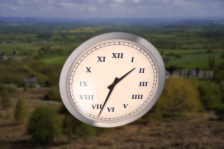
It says 1 h 33 min
